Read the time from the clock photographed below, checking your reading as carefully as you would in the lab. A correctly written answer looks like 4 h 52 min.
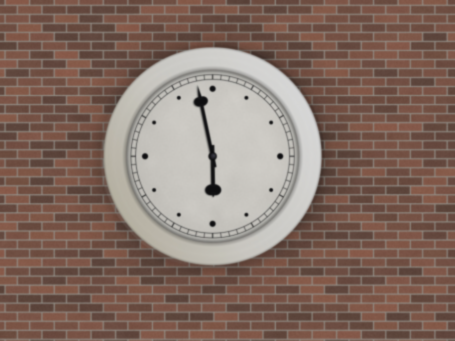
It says 5 h 58 min
